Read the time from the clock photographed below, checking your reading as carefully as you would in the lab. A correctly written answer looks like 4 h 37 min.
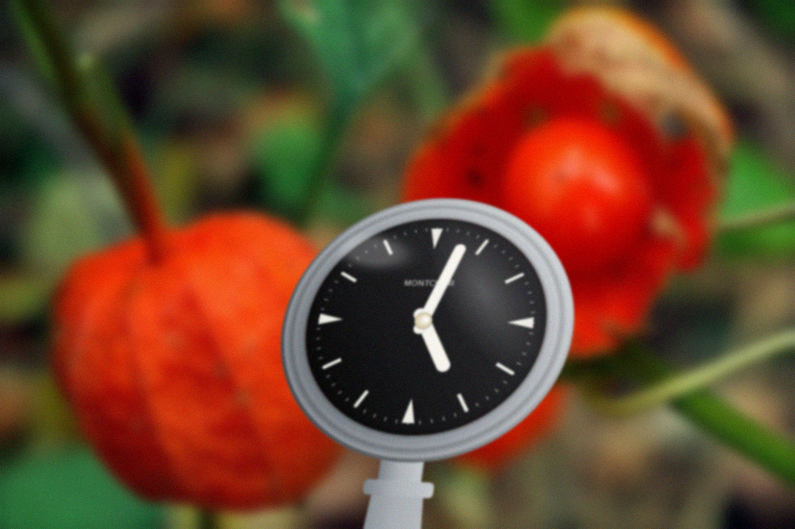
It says 5 h 03 min
